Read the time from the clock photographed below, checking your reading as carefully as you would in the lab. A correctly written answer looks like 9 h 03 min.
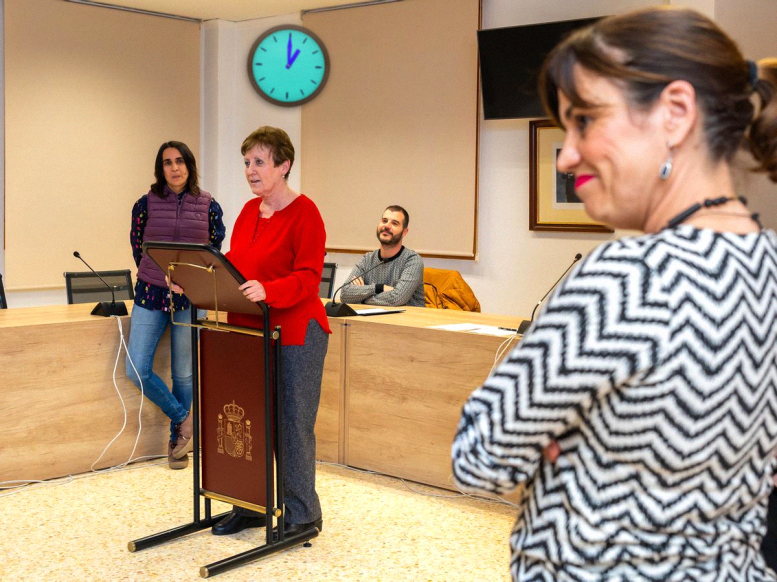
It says 1 h 00 min
